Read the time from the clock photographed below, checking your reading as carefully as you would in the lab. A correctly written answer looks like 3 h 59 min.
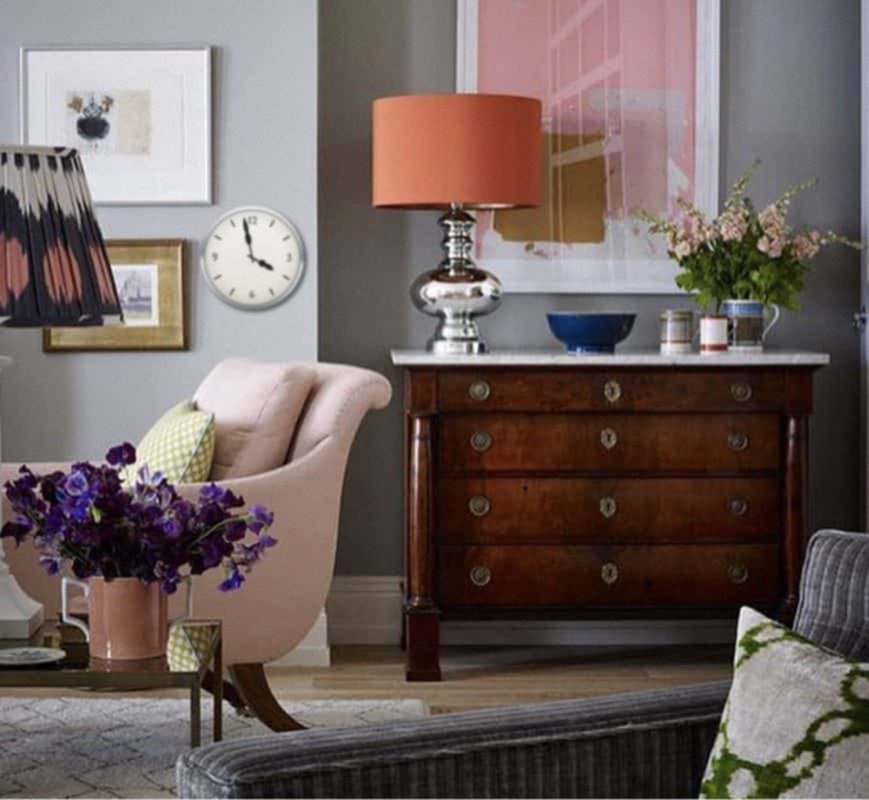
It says 3 h 58 min
